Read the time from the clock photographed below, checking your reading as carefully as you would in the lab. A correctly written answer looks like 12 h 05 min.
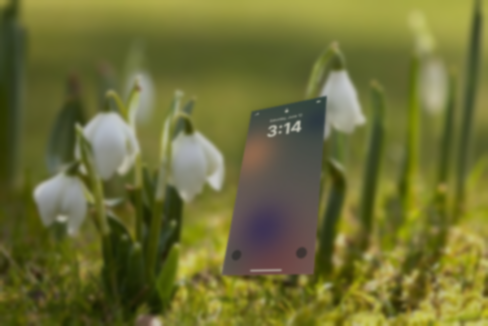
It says 3 h 14 min
